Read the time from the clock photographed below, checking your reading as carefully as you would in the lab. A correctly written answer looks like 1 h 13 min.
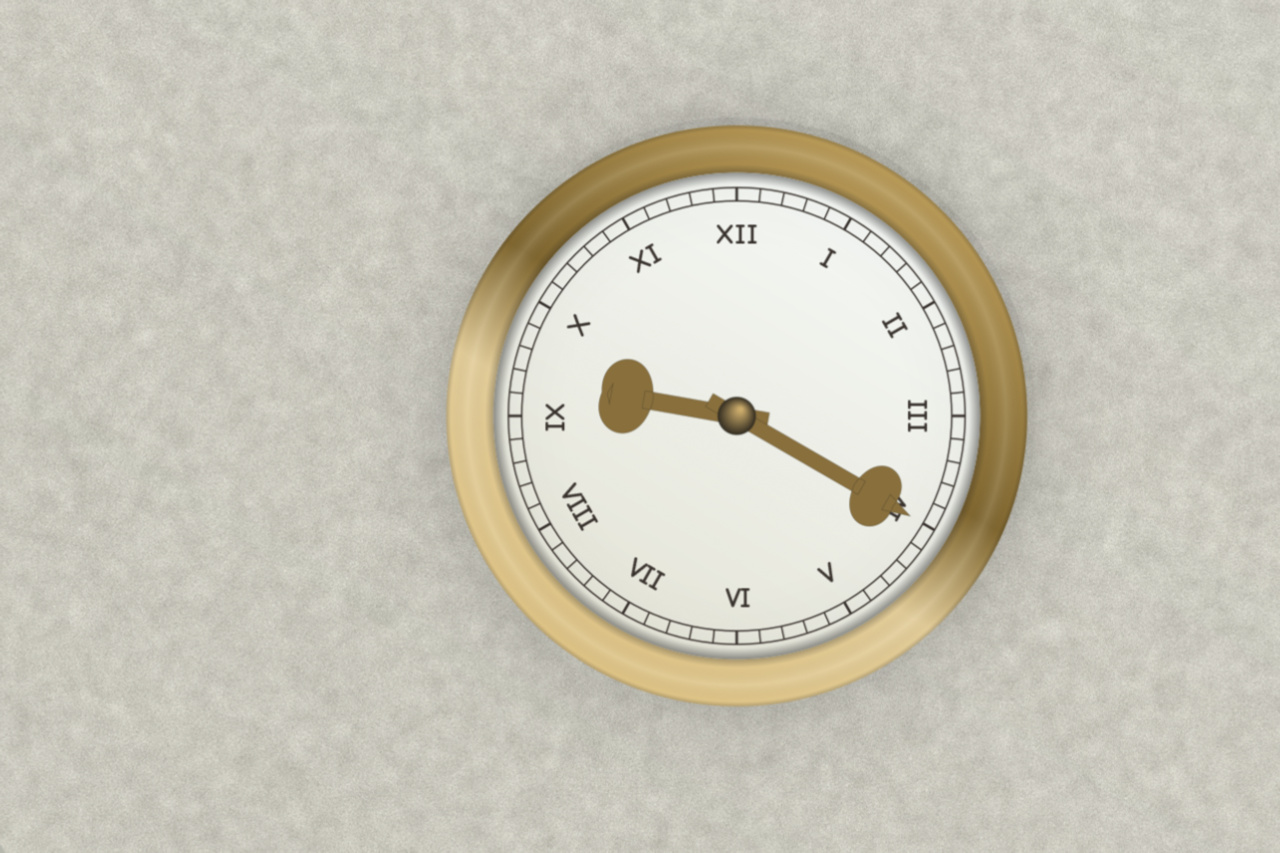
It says 9 h 20 min
